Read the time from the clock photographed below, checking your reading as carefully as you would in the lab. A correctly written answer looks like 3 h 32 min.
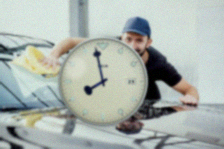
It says 7 h 58 min
